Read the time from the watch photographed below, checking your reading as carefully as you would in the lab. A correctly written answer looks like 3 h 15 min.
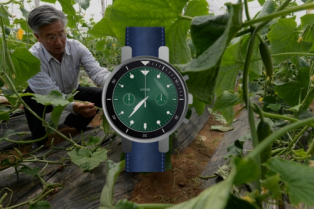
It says 7 h 37 min
